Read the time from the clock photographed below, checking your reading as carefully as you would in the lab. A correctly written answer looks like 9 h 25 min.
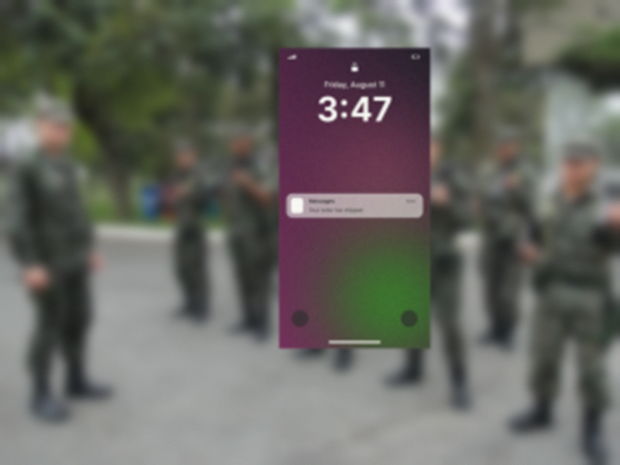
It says 3 h 47 min
